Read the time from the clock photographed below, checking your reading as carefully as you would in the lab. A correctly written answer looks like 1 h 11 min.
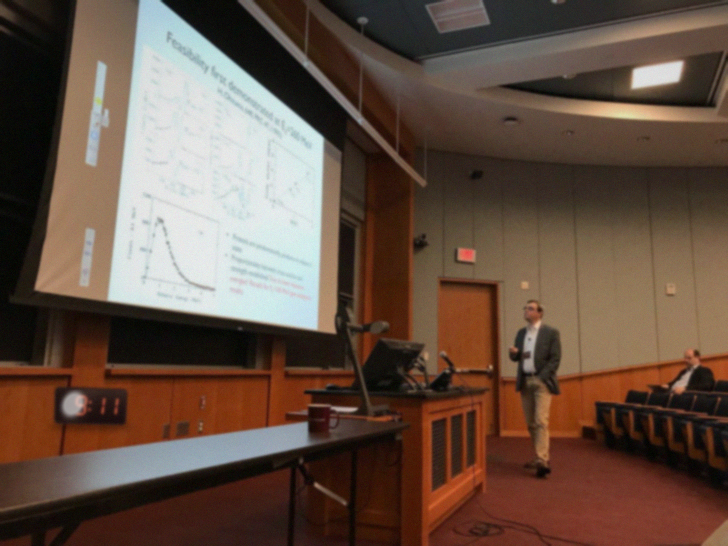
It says 9 h 11 min
